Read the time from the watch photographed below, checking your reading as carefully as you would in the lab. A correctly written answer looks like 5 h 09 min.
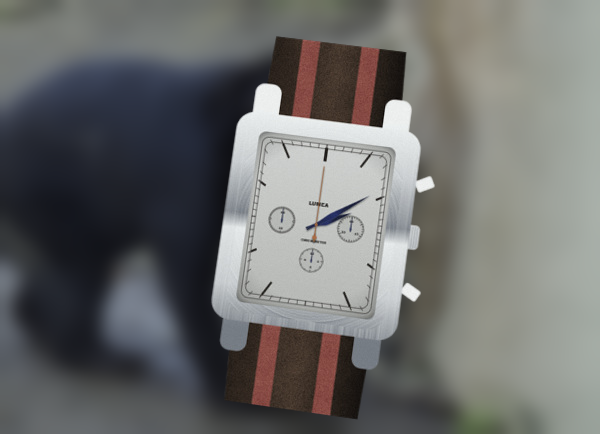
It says 2 h 09 min
